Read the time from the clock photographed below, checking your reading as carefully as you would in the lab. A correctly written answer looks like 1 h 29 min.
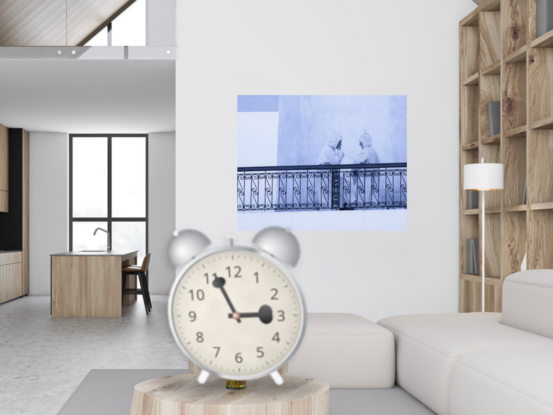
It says 2 h 56 min
